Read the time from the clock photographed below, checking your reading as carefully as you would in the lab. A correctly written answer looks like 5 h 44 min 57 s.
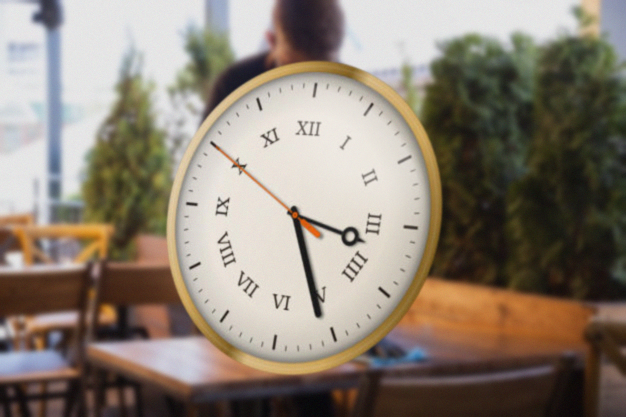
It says 3 h 25 min 50 s
